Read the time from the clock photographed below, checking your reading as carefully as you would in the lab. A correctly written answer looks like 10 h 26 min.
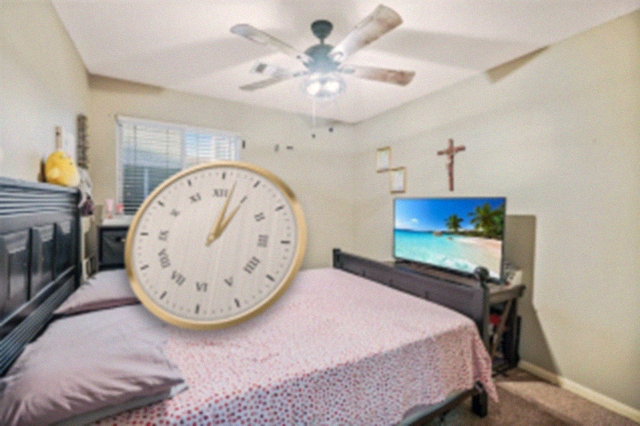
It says 1 h 02 min
